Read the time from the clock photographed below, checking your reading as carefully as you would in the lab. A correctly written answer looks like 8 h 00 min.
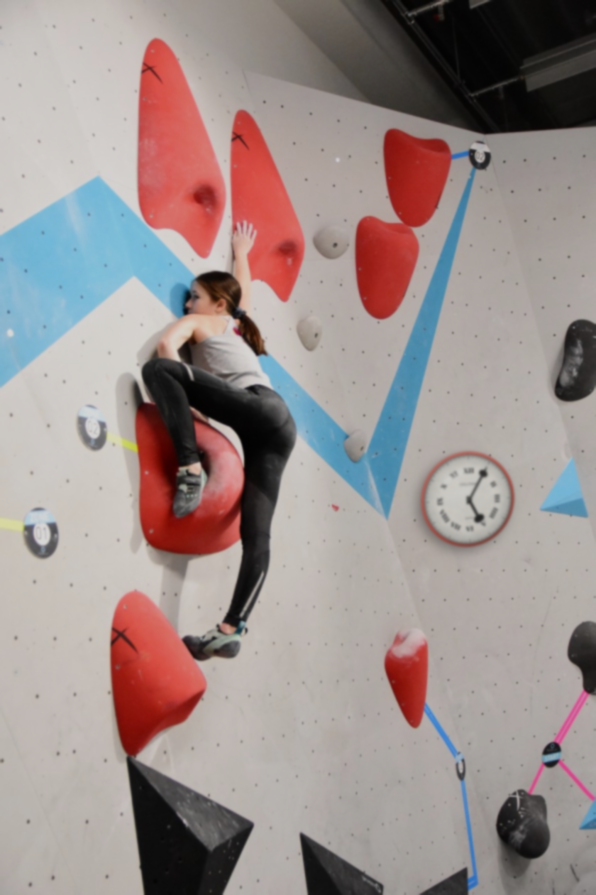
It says 5 h 05 min
